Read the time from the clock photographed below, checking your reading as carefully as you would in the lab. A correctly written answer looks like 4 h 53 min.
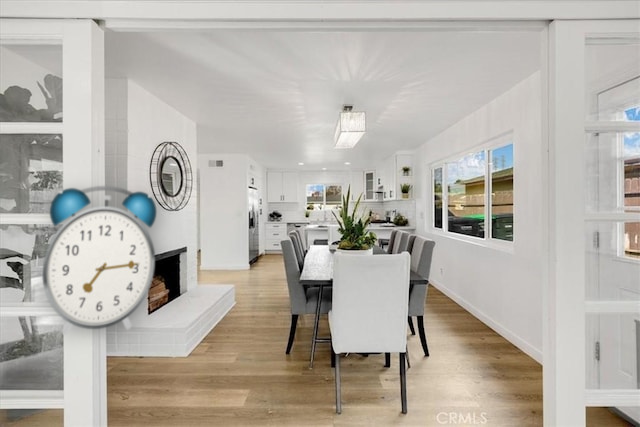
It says 7 h 14 min
